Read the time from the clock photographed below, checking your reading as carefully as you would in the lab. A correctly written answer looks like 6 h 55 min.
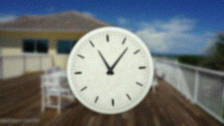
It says 11 h 07 min
